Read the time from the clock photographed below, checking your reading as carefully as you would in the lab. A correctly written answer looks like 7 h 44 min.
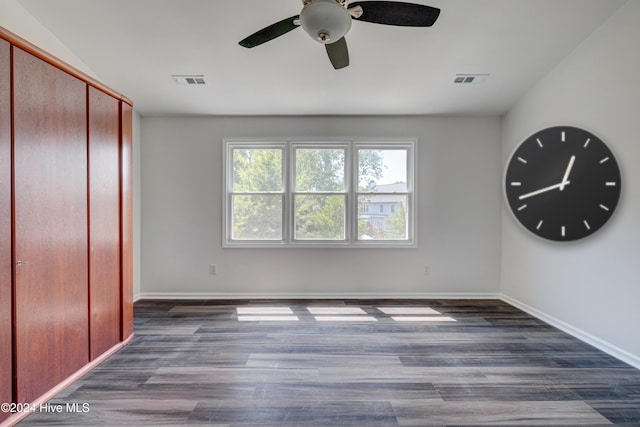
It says 12 h 42 min
